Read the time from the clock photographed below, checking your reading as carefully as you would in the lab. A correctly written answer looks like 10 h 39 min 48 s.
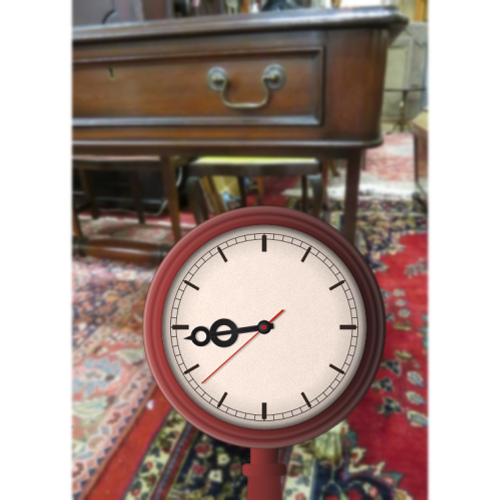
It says 8 h 43 min 38 s
